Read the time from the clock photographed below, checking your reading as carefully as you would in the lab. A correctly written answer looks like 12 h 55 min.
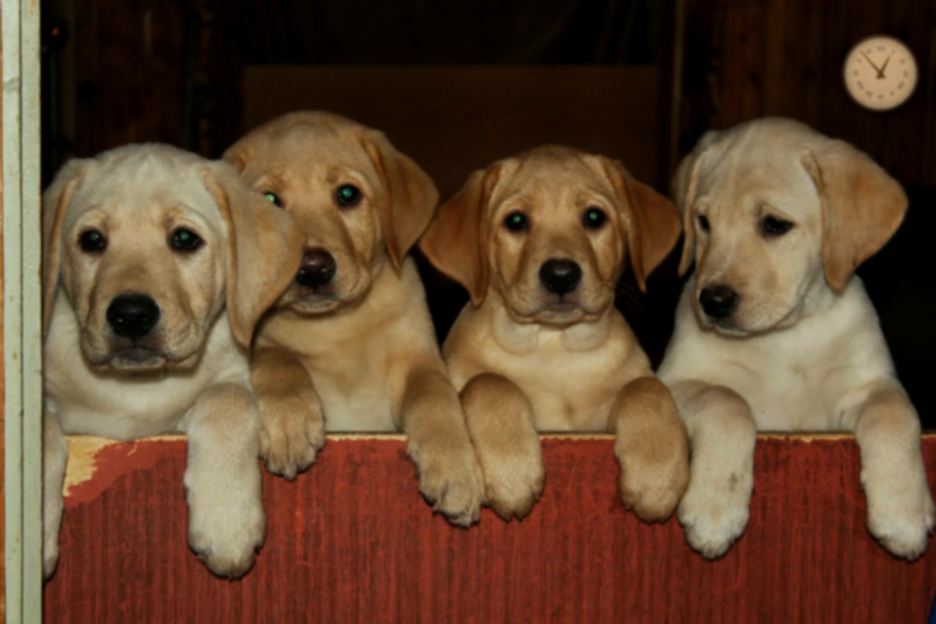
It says 12 h 53 min
